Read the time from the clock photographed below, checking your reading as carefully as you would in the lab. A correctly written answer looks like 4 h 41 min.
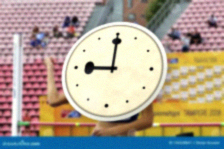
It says 9 h 00 min
